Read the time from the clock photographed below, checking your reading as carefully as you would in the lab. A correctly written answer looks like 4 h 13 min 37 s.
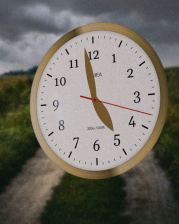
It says 4 h 58 min 18 s
